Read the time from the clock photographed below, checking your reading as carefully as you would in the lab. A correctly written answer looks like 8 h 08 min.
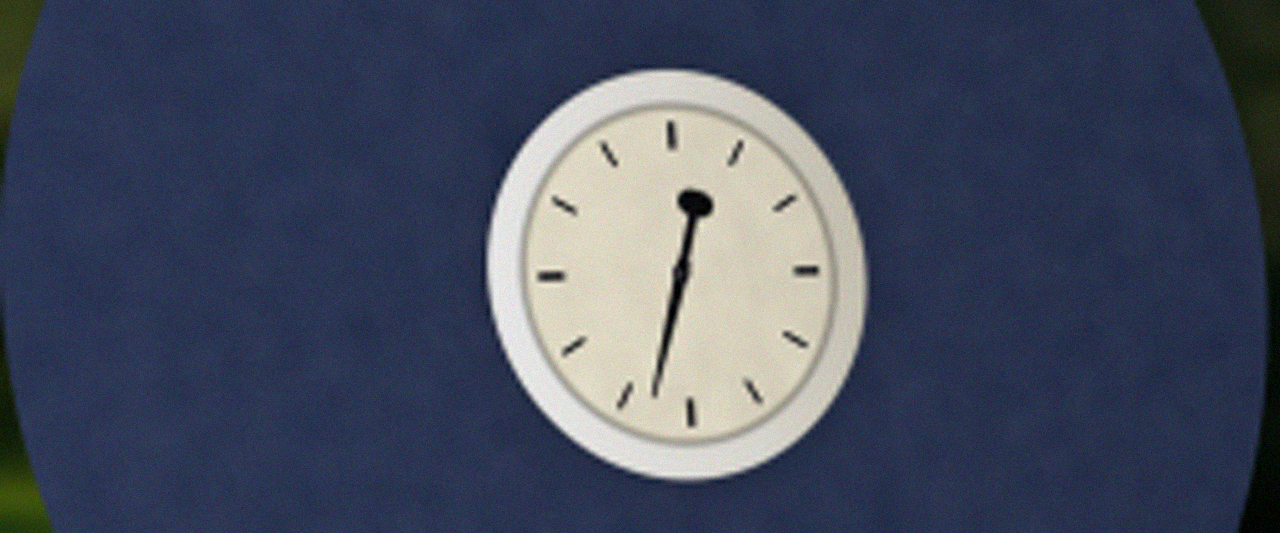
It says 12 h 33 min
